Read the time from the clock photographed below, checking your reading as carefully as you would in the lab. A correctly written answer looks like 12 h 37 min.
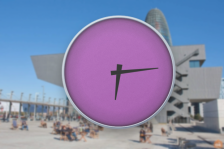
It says 6 h 14 min
